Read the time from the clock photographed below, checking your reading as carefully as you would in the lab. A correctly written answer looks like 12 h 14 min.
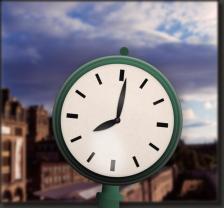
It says 8 h 01 min
